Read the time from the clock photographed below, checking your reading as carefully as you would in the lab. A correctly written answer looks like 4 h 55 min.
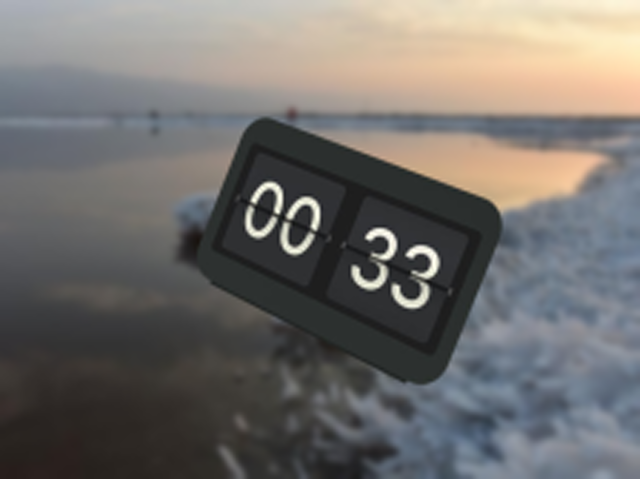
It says 0 h 33 min
